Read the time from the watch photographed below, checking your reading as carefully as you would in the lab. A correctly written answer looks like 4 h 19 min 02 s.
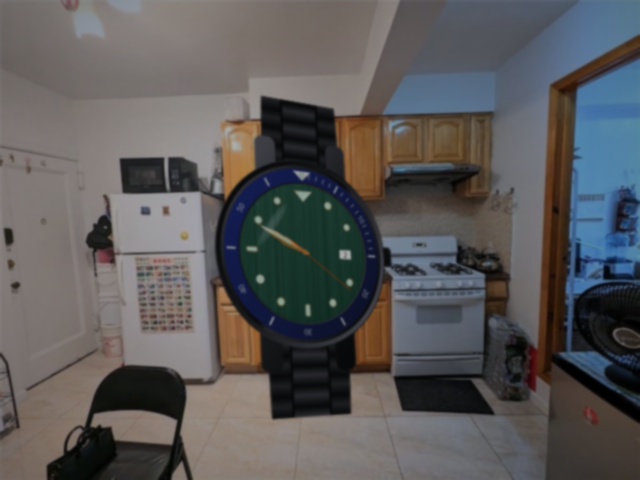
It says 9 h 49 min 21 s
